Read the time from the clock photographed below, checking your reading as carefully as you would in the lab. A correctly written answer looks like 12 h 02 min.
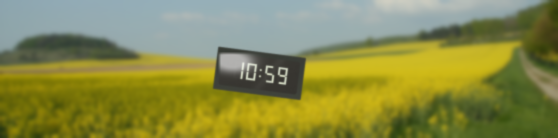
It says 10 h 59 min
